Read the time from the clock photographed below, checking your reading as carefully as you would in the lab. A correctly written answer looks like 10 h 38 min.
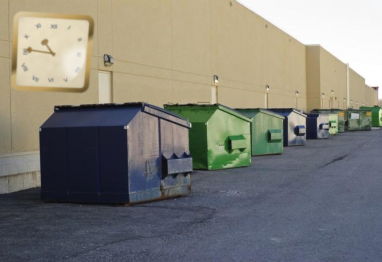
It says 10 h 46 min
